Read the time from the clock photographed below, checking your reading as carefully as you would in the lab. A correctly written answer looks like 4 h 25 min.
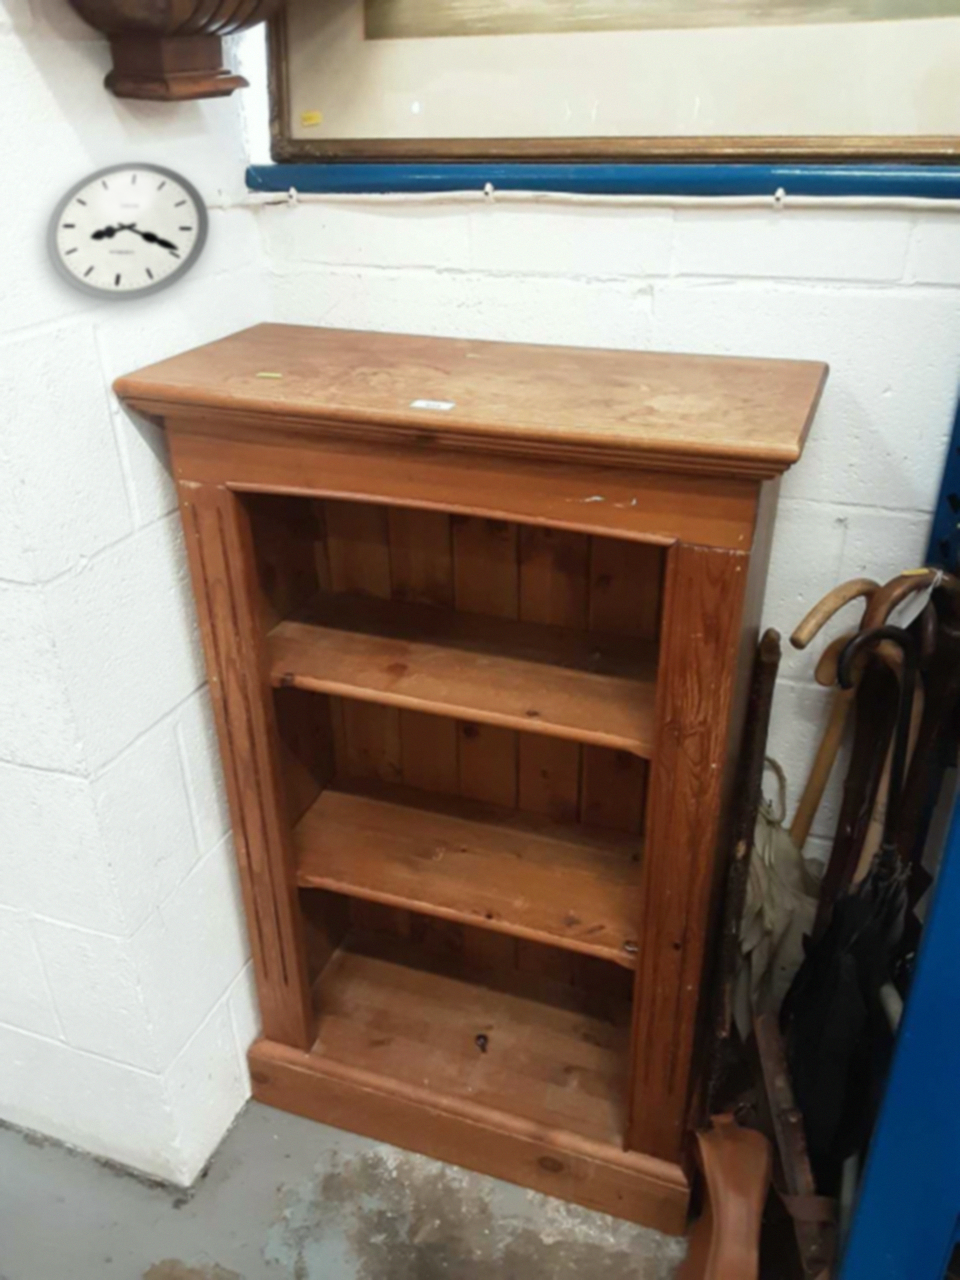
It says 8 h 19 min
